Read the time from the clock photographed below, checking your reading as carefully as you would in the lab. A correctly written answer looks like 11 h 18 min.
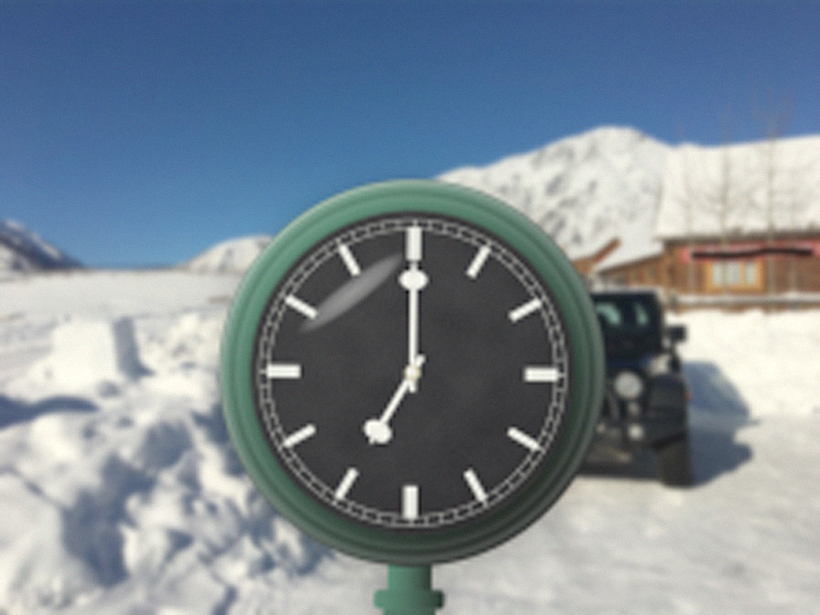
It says 7 h 00 min
